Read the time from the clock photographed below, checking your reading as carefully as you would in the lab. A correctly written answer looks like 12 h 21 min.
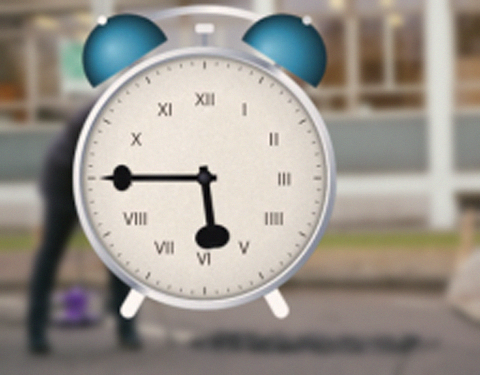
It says 5 h 45 min
